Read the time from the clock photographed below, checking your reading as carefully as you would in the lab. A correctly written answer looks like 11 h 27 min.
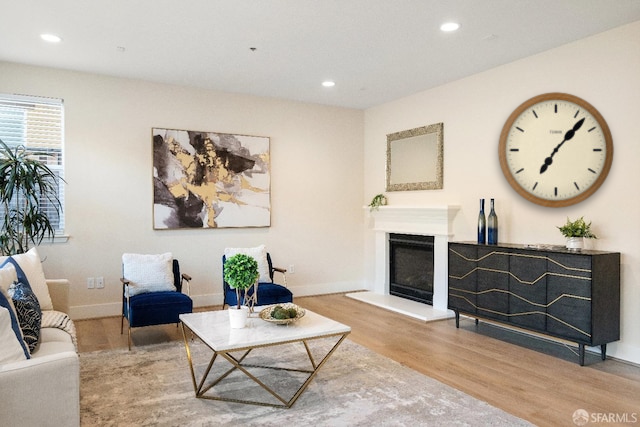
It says 7 h 07 min
